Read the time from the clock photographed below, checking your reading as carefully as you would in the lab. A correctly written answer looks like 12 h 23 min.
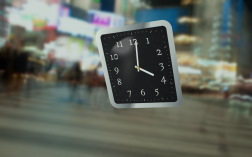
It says 4 h 01 min
